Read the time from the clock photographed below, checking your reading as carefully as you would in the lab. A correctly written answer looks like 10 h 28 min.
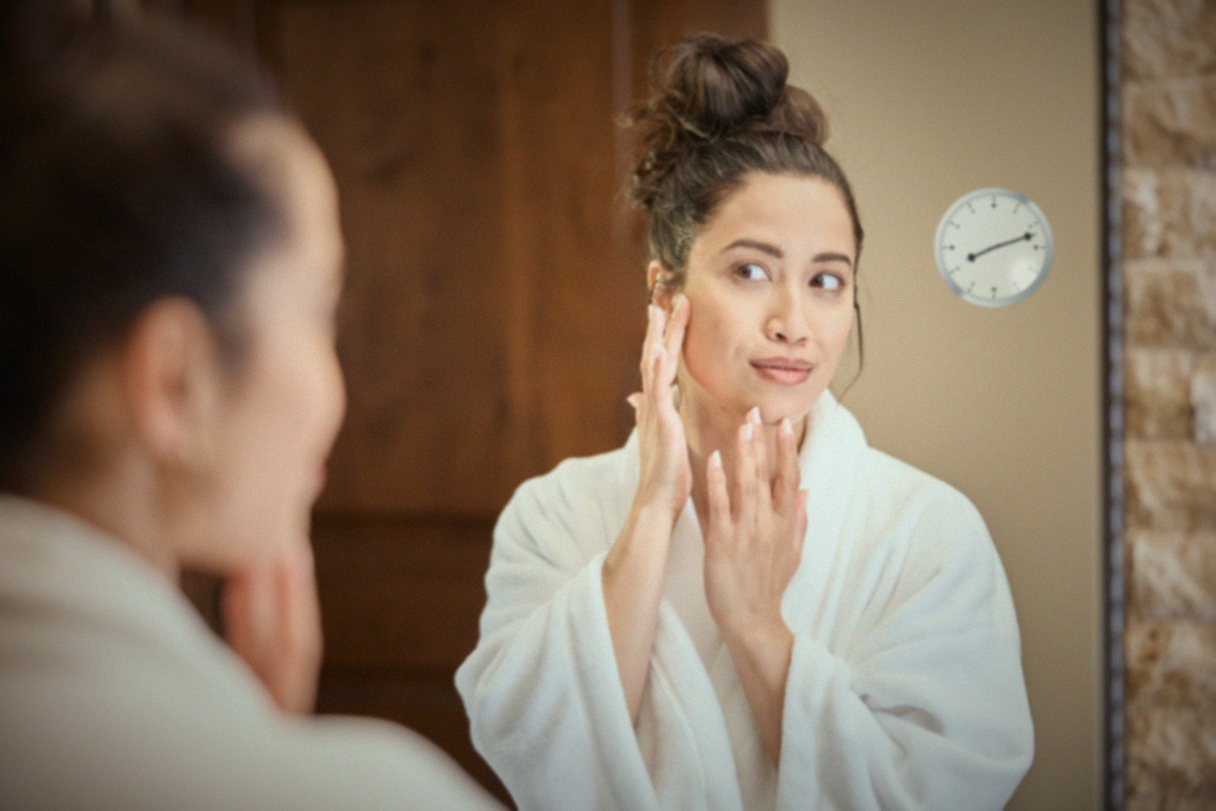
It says 8 h 12 min
